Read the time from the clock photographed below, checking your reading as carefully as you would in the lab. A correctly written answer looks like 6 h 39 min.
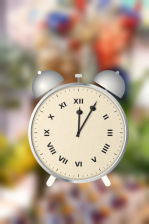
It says 12 h 05 min
